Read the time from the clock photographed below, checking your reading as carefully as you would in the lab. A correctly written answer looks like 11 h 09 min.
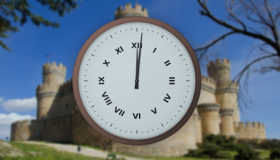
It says 12 h 01 min
